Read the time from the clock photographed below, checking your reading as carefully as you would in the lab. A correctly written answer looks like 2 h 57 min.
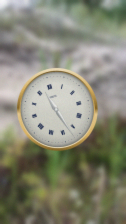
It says 11 h 27 min
